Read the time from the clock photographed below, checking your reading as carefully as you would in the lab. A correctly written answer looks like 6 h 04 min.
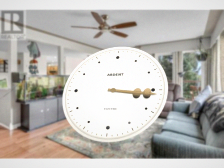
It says 3 h 16 min
